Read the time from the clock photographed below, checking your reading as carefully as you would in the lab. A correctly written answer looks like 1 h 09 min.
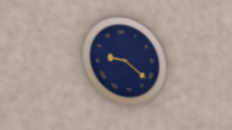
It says 9 h 22 min
